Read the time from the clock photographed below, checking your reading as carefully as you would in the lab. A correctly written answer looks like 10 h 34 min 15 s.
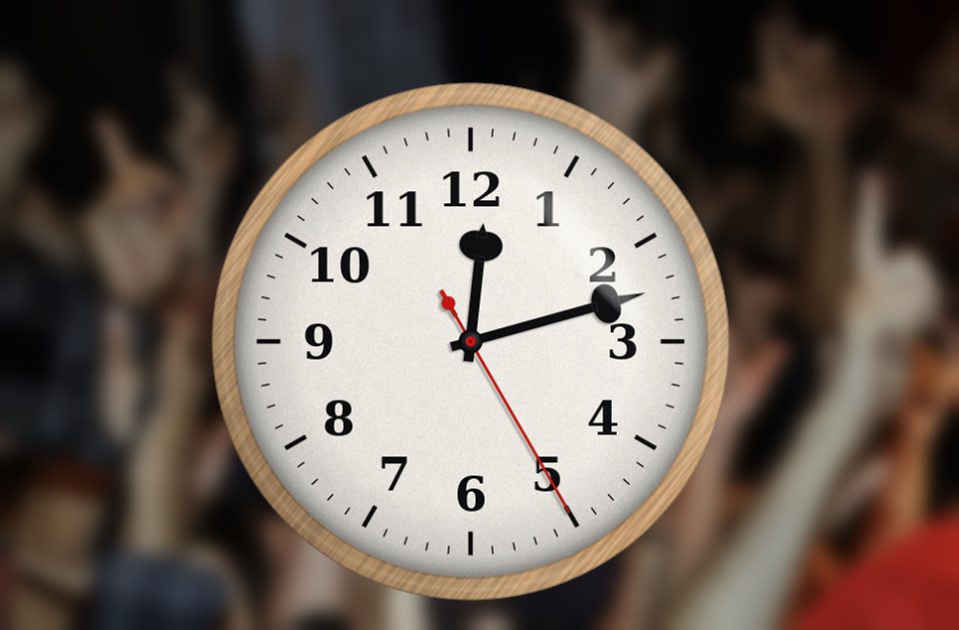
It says 12 h 12 min 25 s
